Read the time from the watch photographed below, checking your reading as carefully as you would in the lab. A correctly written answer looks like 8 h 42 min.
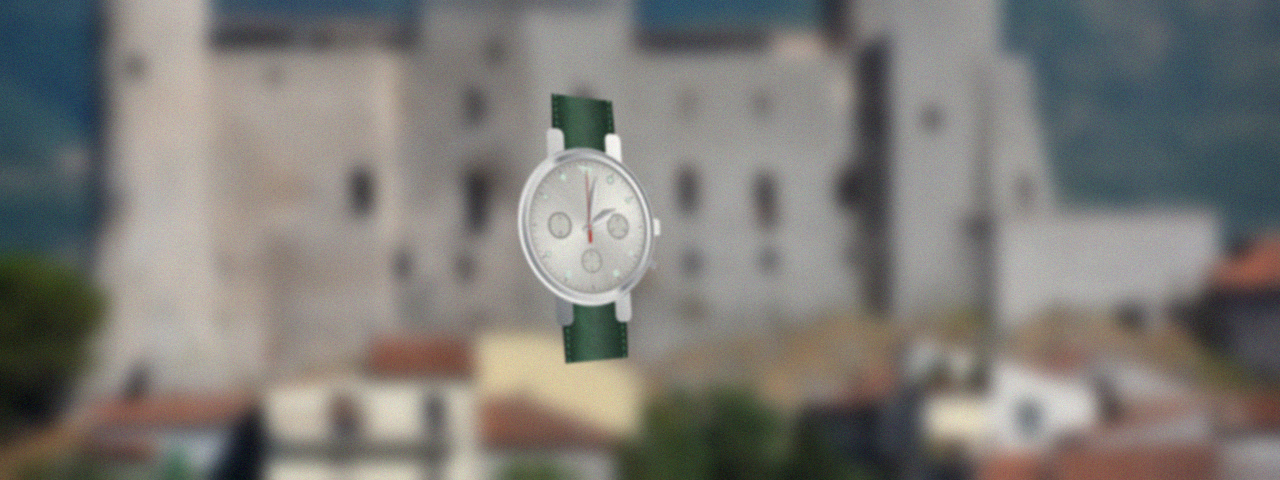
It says 2 h 02 min
